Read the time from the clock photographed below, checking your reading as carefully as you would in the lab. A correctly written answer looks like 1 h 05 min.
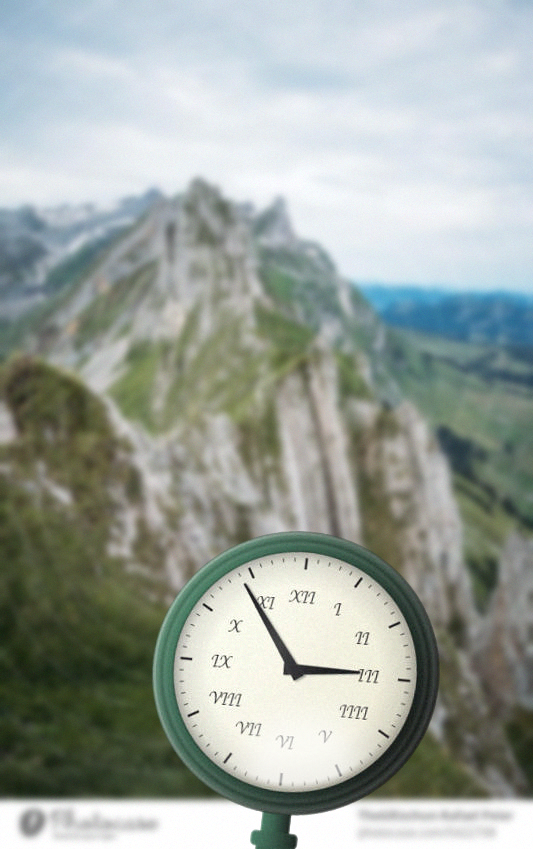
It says 2 h 54 min
